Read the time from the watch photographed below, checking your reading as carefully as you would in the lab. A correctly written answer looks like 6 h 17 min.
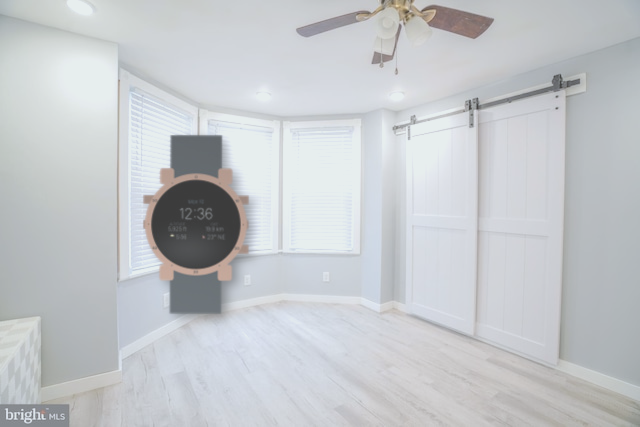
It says 12 h 36 min
